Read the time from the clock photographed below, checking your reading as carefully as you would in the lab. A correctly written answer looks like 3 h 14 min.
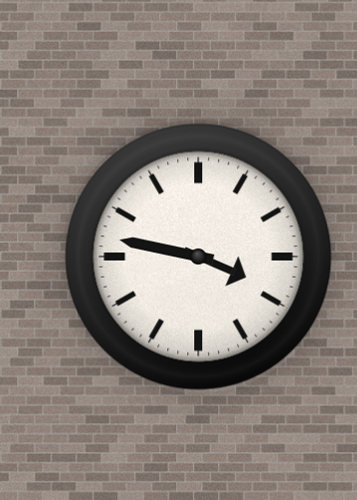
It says 3 h 47 min
